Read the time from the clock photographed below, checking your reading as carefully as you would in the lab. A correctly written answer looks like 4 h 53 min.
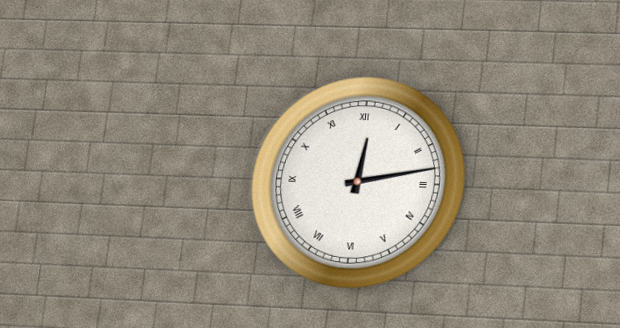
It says 12 h 13 min
